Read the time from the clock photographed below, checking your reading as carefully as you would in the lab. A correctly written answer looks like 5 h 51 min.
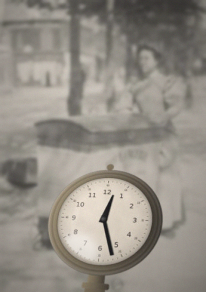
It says 12 h 27 min
